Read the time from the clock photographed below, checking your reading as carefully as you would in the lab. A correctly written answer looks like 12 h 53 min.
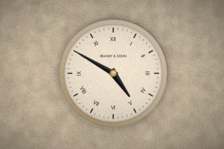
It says 4 h 50 min
